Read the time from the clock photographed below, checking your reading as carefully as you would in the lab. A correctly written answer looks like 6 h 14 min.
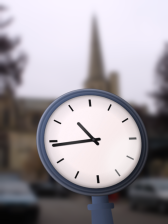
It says 10 h 44 min
